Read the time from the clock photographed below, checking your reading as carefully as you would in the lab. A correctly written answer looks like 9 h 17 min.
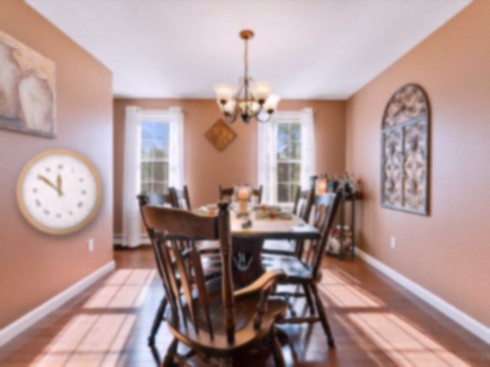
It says 11 h 51 min
